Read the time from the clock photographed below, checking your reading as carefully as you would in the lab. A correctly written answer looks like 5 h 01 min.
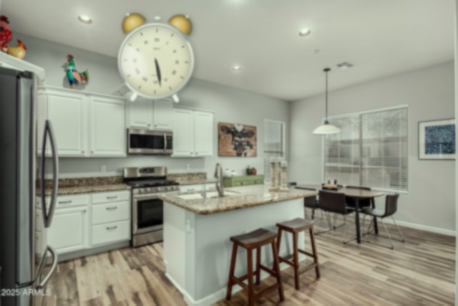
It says 5 h 28 min
